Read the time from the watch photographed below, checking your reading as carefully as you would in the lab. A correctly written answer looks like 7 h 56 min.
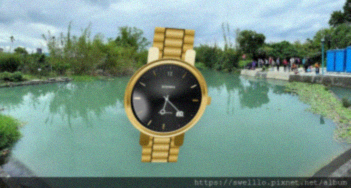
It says 6 h 22 min
